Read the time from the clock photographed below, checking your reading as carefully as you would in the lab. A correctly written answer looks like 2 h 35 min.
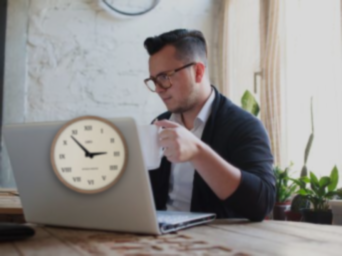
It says 2 h 53 min
